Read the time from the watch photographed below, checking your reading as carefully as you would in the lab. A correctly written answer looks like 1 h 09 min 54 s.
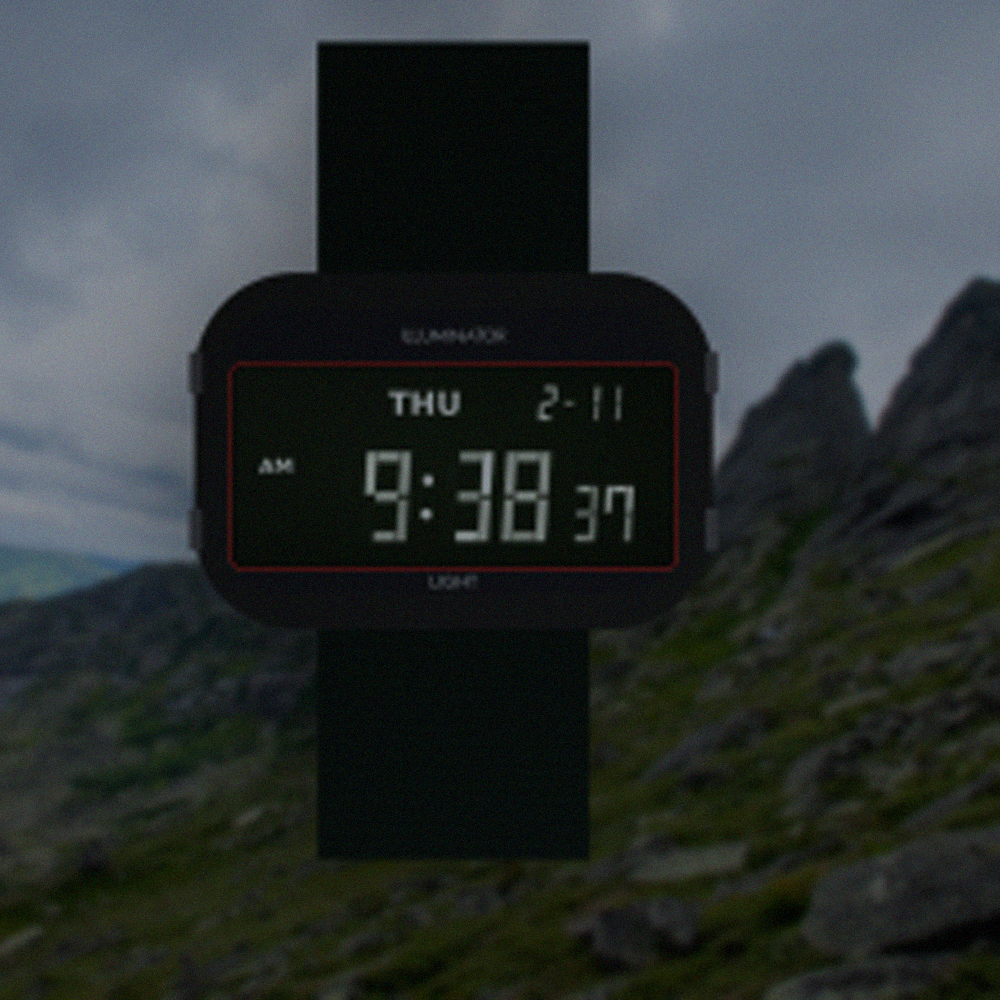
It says 9 h 38 min 37 s
